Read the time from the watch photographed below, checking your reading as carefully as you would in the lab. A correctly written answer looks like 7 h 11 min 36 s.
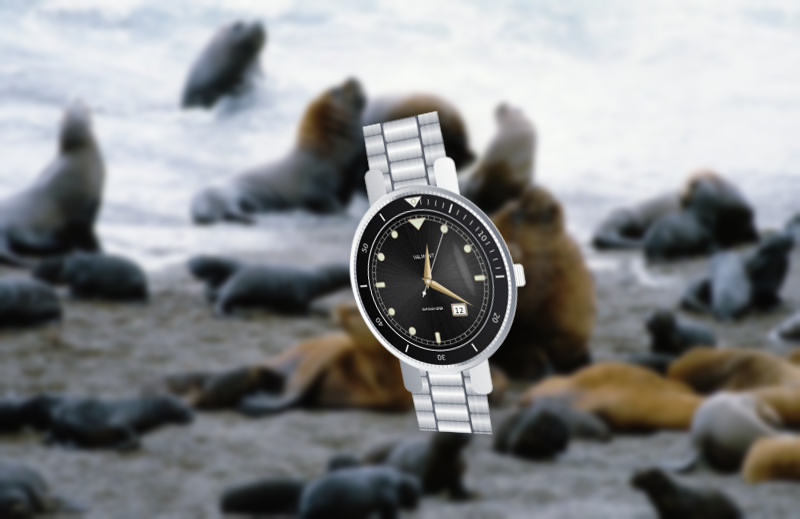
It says 12 h 20 min 05 s
